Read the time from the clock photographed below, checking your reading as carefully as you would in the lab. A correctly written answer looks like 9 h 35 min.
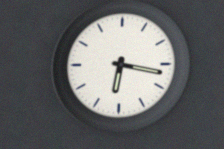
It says 6 h 17 min
